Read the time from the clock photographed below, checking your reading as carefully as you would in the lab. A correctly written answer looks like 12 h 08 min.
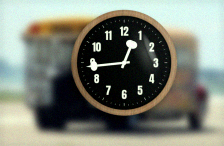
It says 12 h 44 min
